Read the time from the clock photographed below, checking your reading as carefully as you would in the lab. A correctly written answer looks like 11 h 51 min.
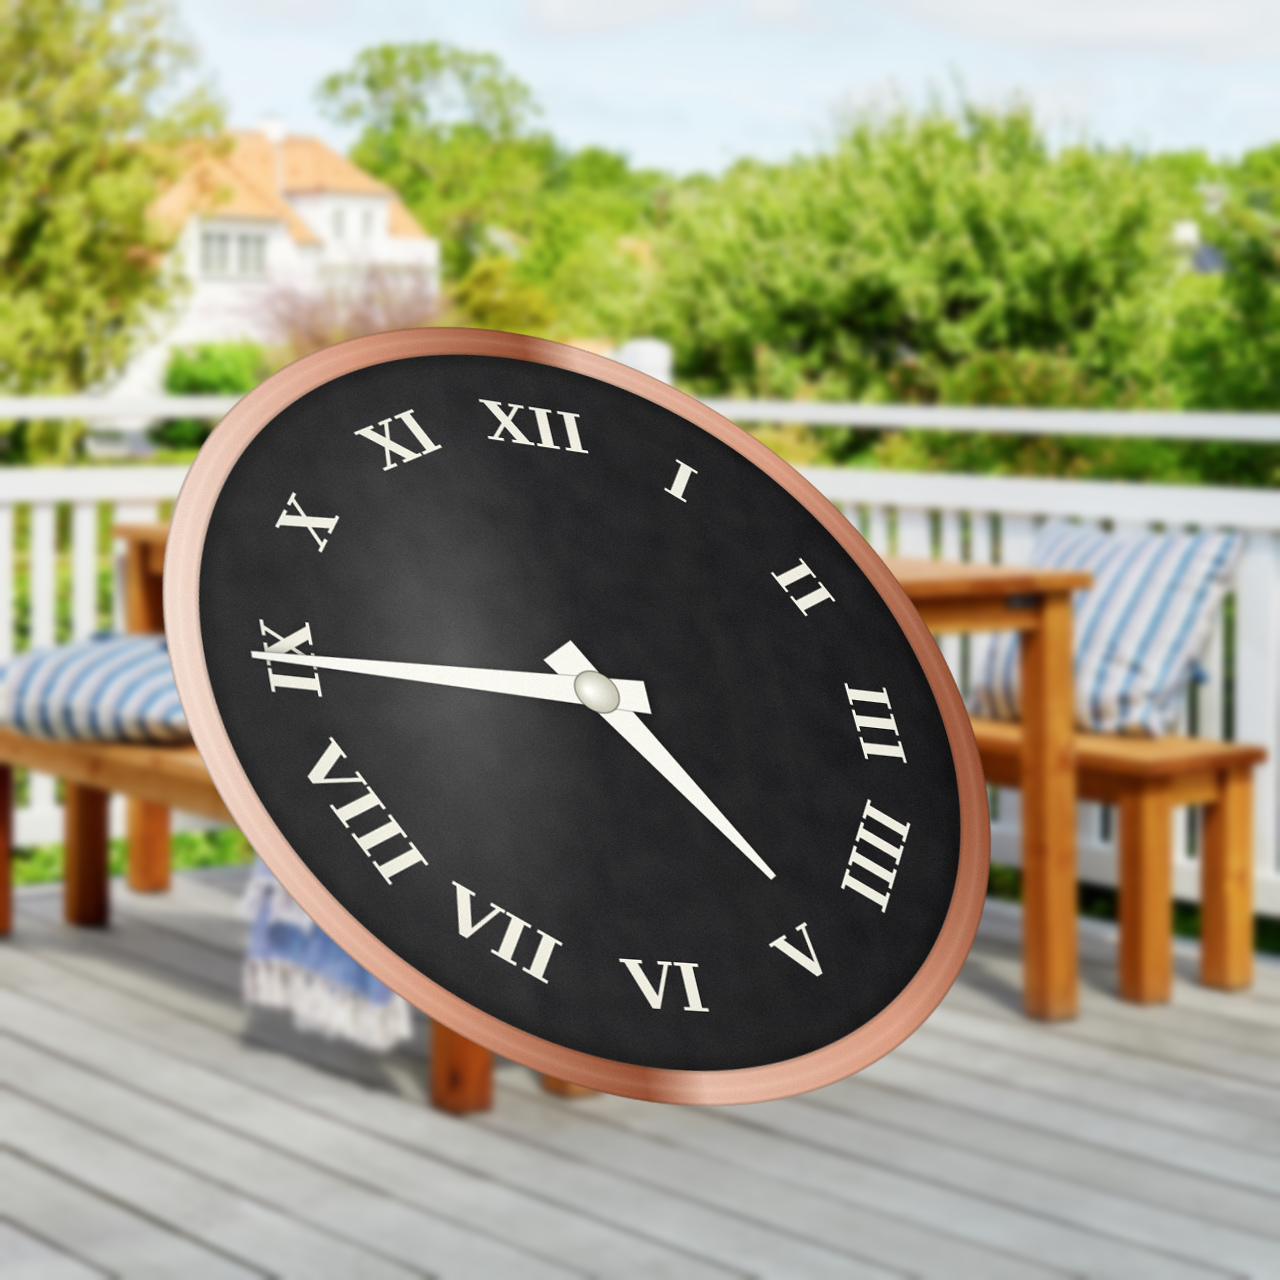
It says 4 h 45 min
